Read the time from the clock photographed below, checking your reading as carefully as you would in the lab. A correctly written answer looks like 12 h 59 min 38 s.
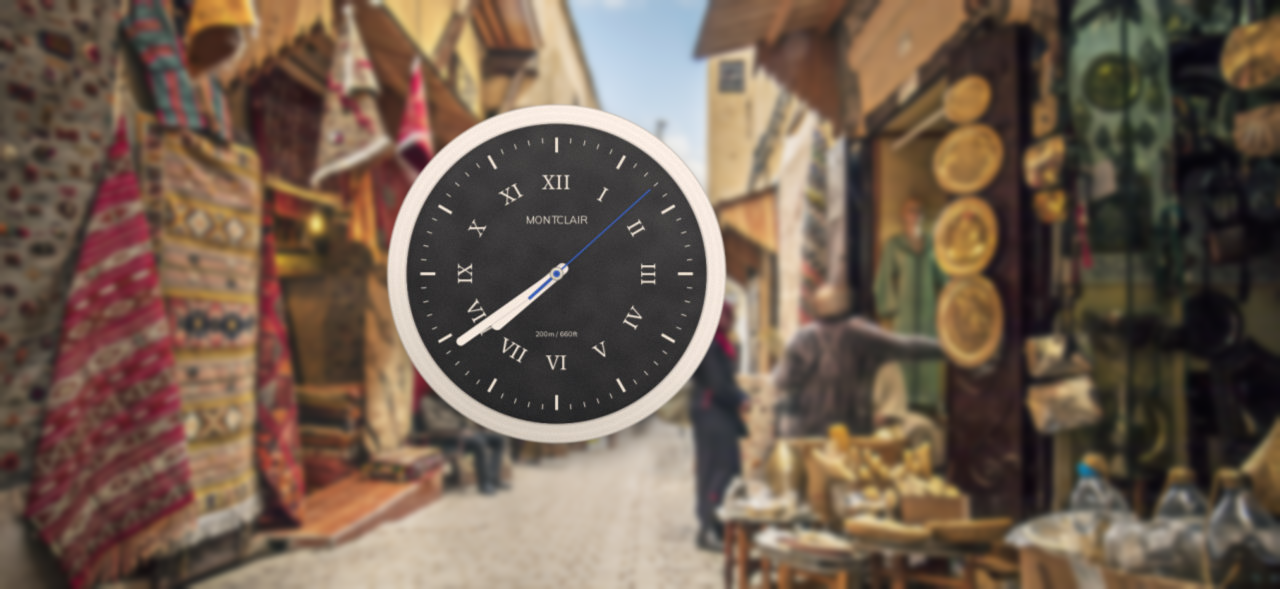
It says 7 h 39 min 08 s
